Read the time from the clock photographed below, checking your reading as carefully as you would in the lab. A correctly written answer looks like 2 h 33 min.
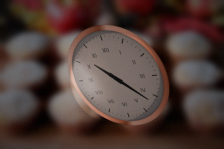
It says 10 h 22 min
